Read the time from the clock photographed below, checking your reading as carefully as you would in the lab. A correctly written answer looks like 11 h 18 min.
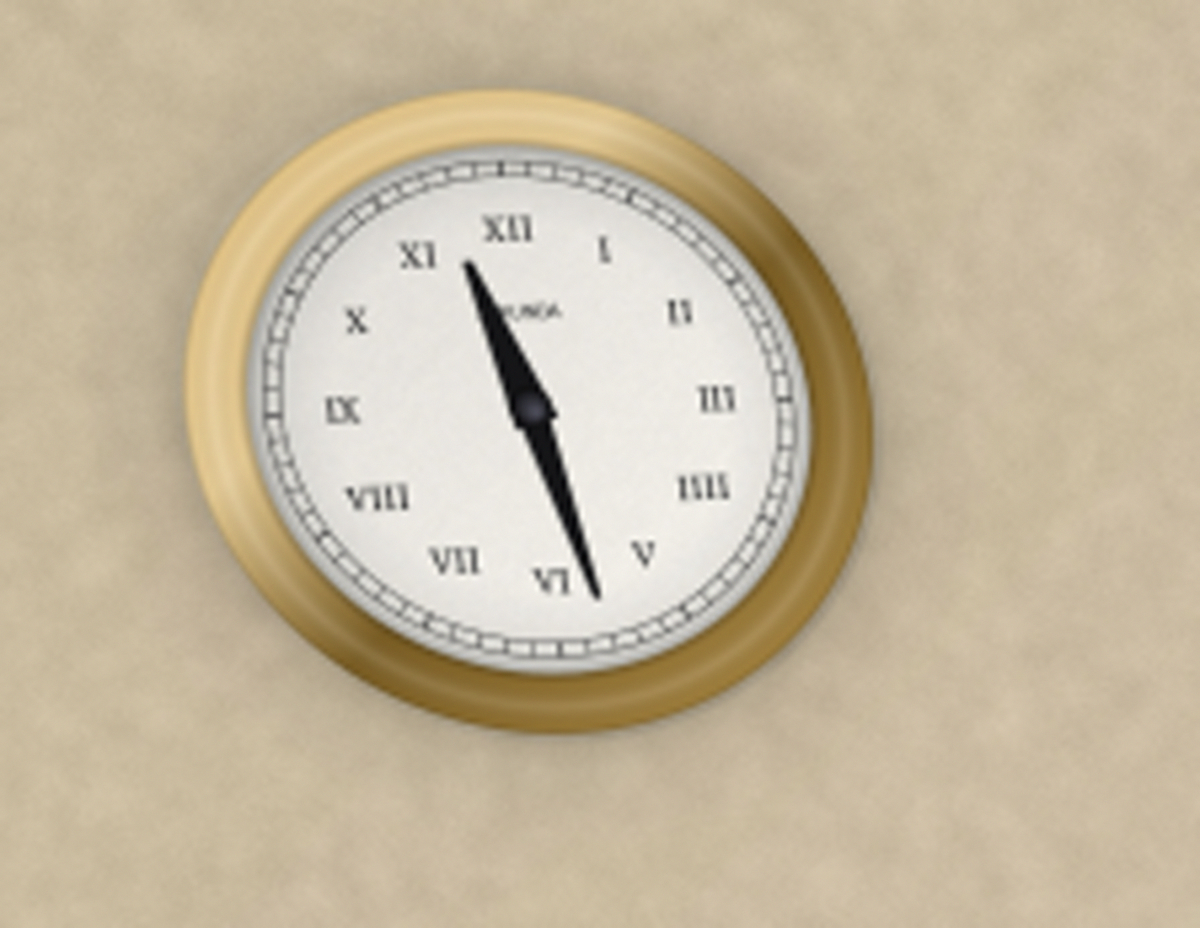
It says 11 h 28 min
